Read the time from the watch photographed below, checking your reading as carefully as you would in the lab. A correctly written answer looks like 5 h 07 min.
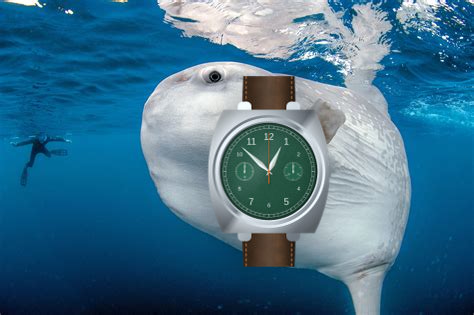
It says 12 h 52 min
